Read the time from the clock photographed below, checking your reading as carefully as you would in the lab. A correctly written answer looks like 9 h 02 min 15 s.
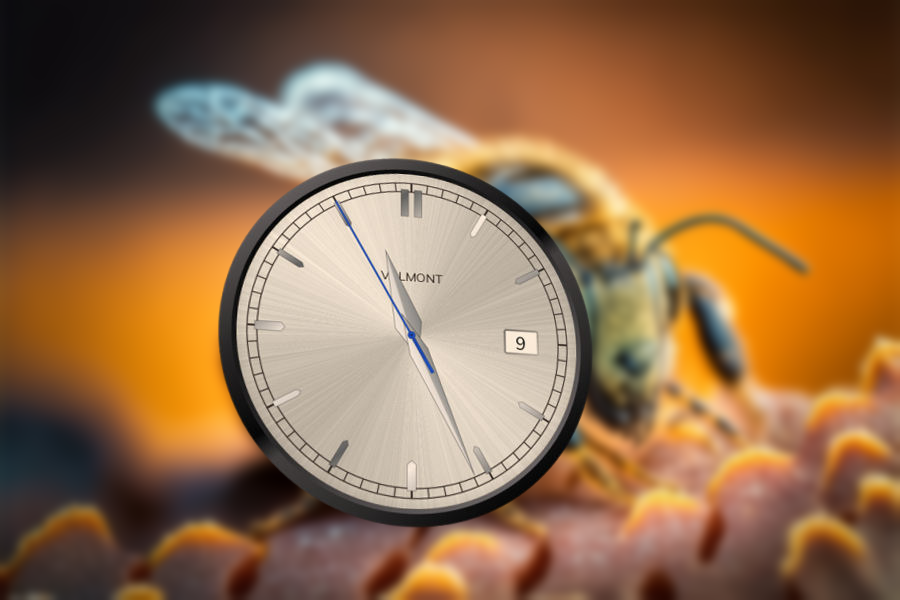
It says 11 h 25 min 55 s
